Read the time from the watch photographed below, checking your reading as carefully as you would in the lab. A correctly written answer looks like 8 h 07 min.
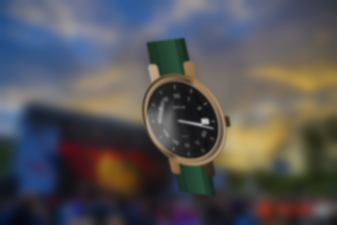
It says 3 h 17 min
